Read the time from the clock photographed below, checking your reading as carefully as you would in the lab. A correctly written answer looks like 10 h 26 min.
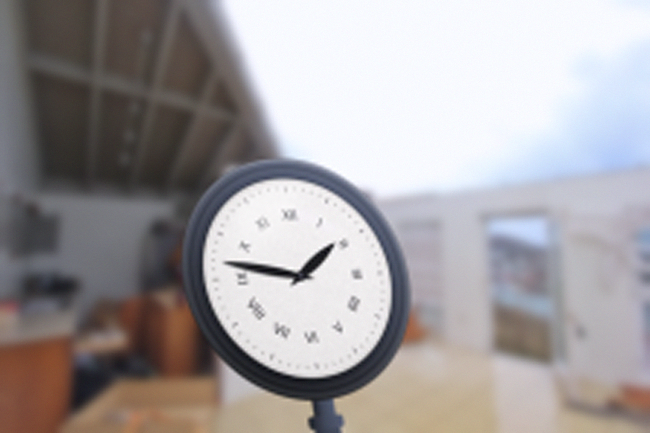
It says 1 h 47 min
